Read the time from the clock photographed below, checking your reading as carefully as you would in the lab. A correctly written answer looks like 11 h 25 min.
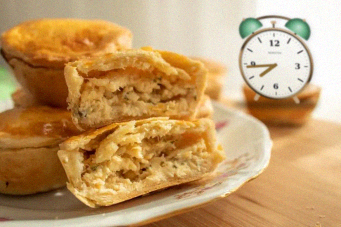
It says 7 h 44 min
